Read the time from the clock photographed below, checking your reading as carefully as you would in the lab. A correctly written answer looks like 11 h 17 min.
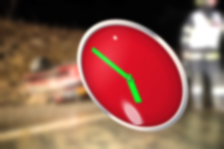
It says 5 h 53 min
